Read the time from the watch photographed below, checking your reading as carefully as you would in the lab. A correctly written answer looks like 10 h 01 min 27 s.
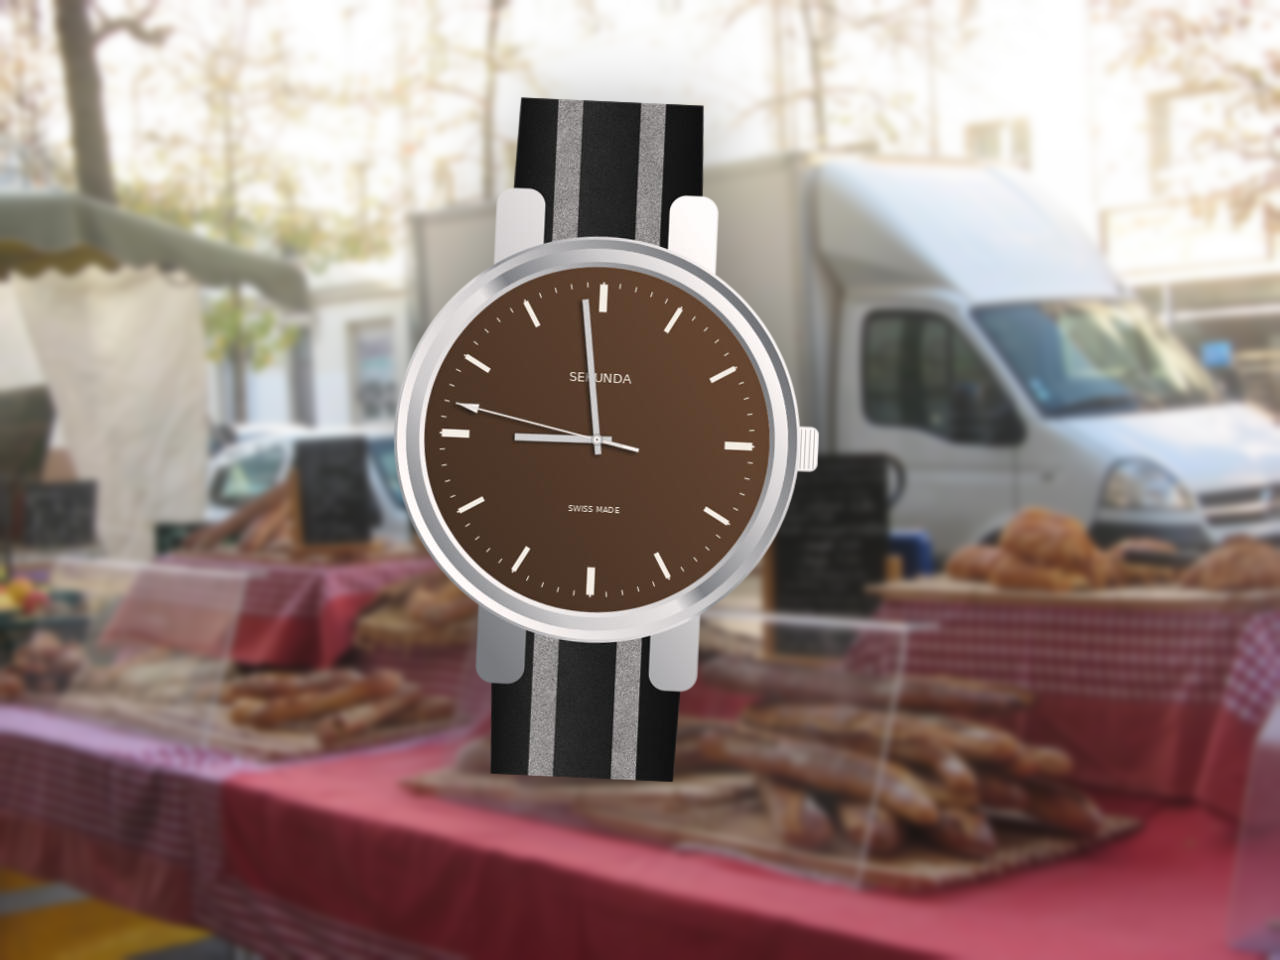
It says 8 h 58 min 47 s
